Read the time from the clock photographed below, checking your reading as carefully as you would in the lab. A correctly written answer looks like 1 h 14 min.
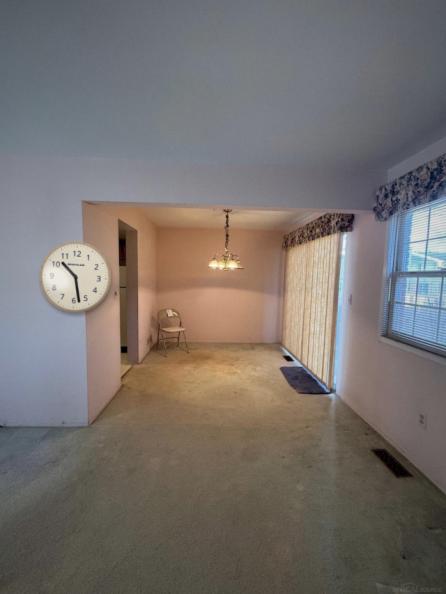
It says 10 h 28 min
